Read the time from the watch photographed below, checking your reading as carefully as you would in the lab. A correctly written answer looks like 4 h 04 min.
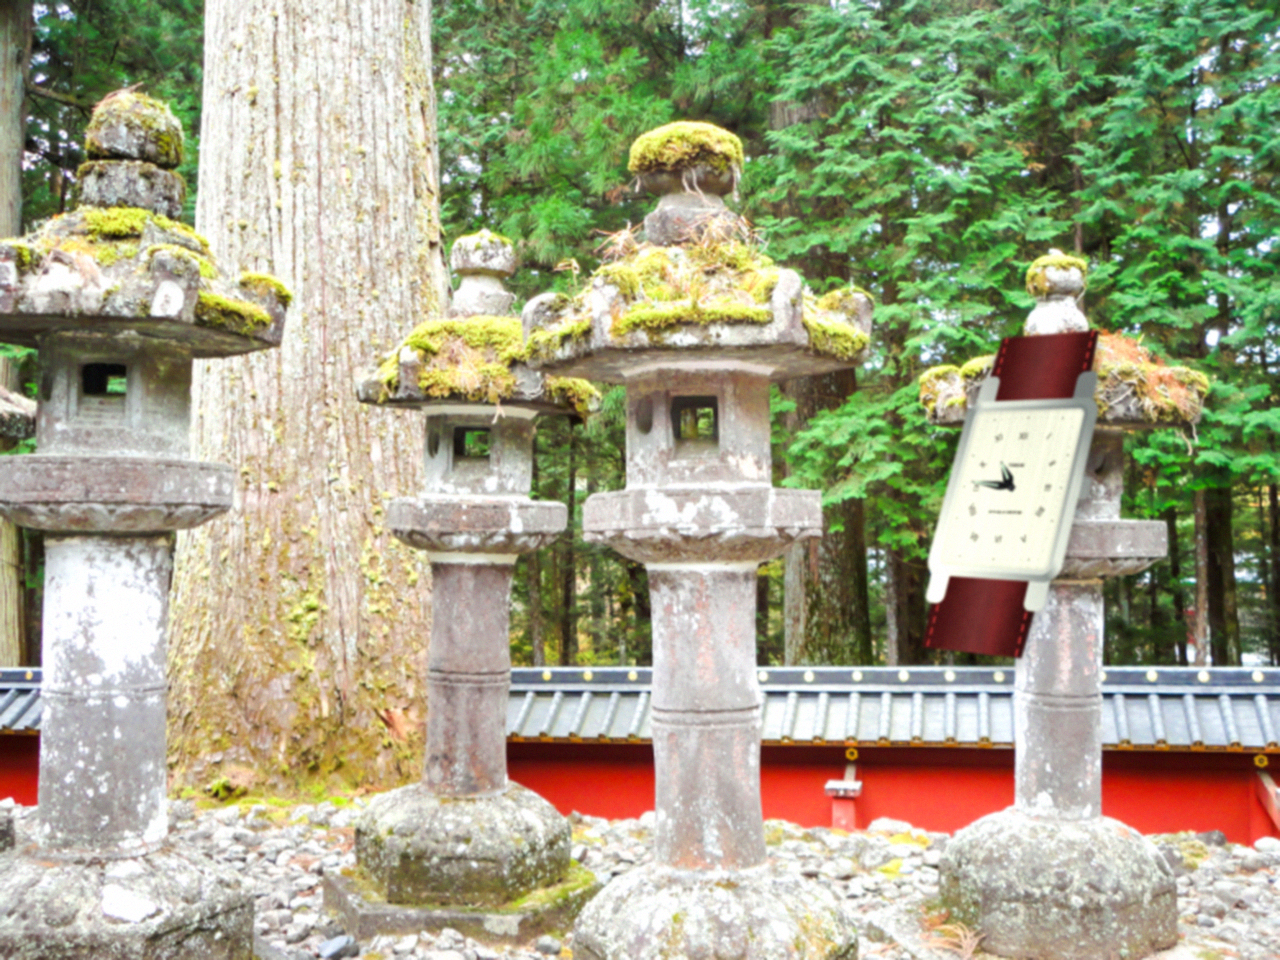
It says 10 h 46 min
